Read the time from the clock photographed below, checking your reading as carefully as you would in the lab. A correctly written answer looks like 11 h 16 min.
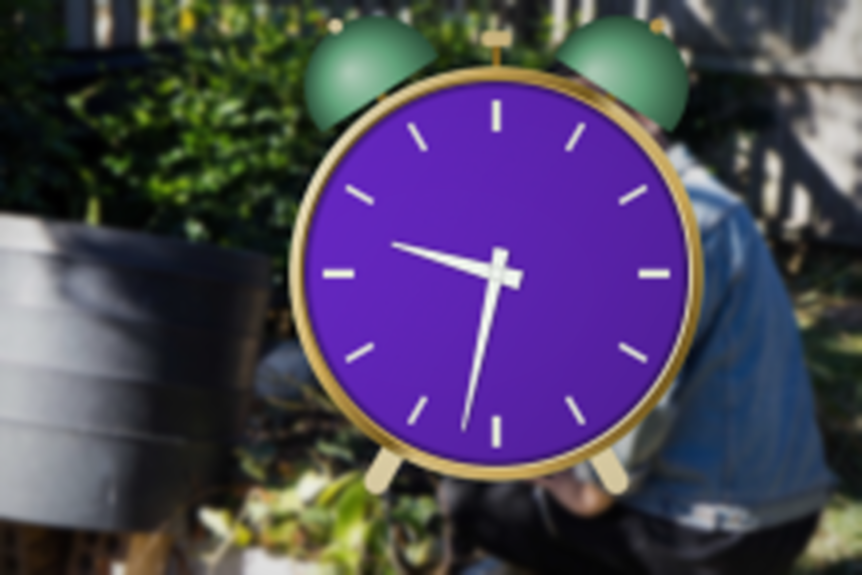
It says 9 h 32 min
